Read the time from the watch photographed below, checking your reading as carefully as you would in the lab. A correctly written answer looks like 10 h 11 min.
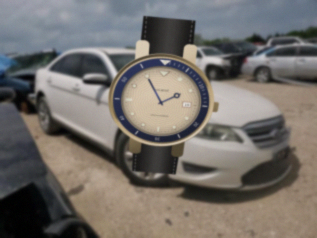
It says 1 h 55 min
